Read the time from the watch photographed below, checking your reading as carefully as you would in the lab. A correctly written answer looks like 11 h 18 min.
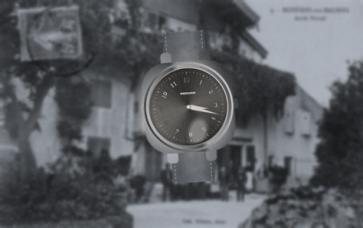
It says 3 h 18 min
